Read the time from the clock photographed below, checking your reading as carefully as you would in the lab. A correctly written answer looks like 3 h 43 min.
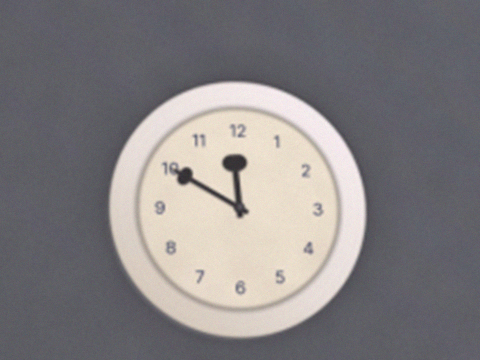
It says 11 h 50 min
